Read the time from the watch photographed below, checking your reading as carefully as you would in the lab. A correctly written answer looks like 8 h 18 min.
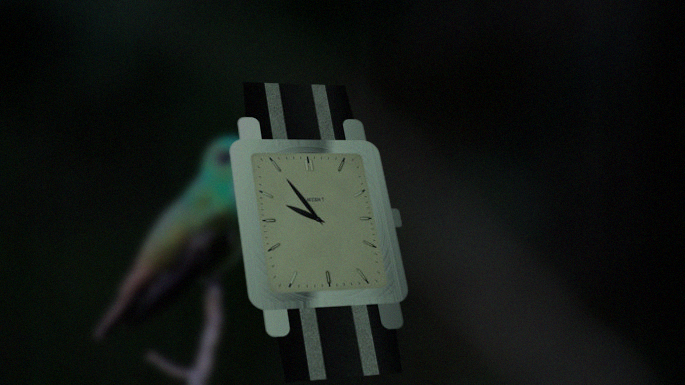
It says 9 h 55 min
